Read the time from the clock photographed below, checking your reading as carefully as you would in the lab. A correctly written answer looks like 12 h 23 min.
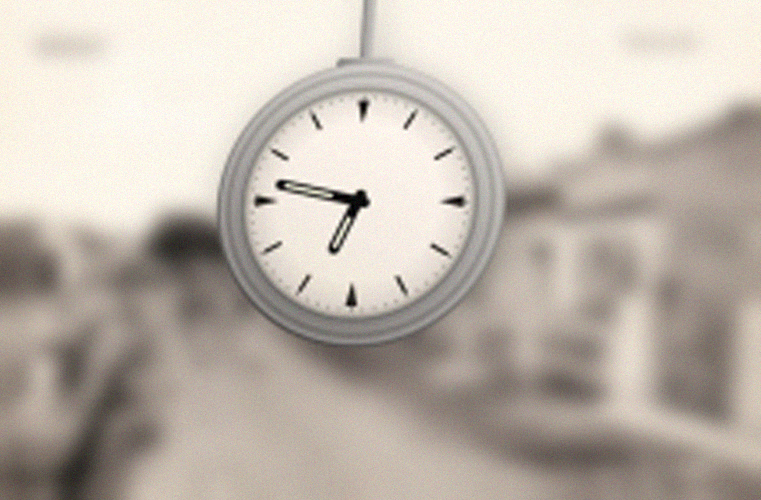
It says 6 h 47 min
